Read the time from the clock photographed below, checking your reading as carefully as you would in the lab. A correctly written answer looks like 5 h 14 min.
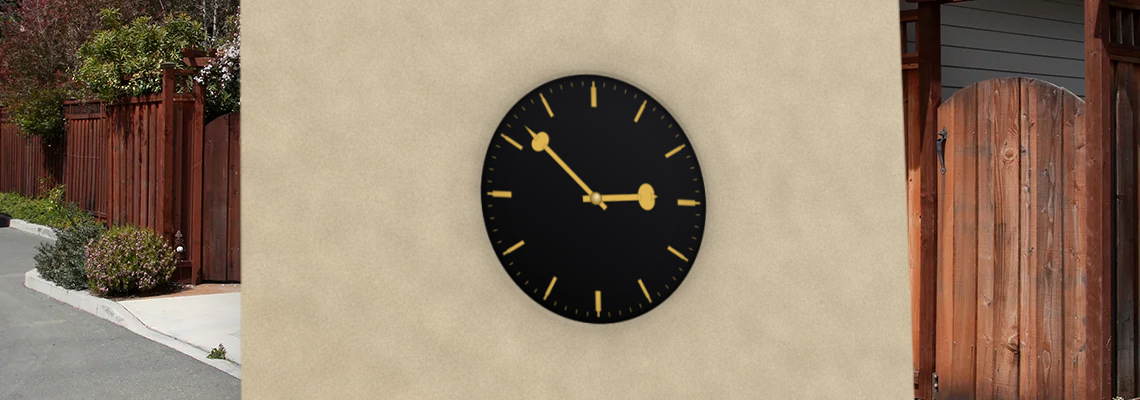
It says 2 h 52 min
